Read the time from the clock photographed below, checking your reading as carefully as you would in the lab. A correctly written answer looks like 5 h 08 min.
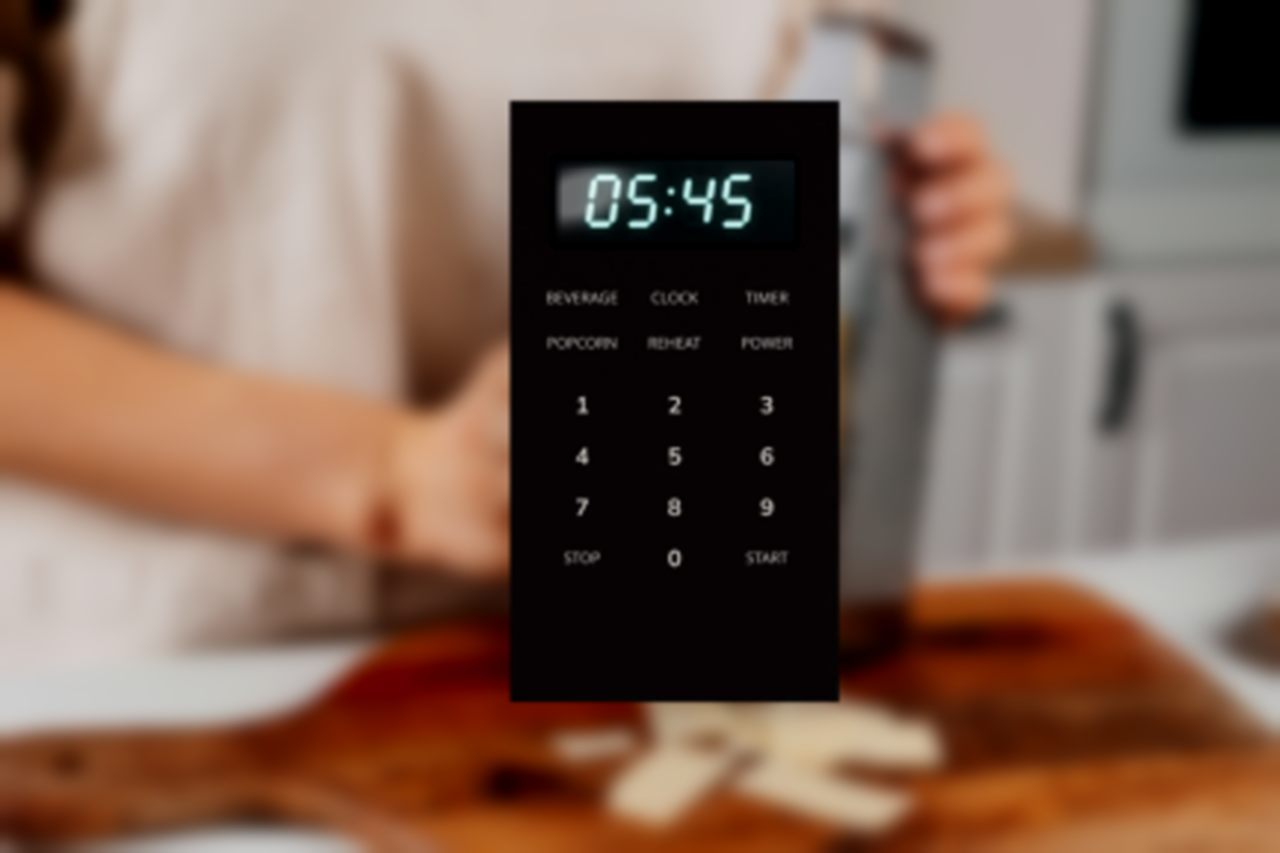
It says 5 h 45 min
